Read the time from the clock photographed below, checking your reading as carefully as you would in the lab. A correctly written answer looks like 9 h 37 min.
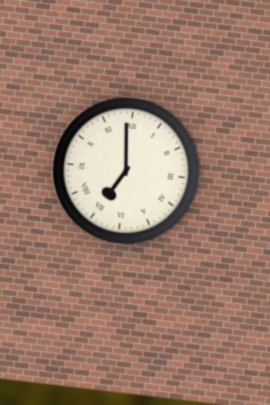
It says 6 h 59 min
